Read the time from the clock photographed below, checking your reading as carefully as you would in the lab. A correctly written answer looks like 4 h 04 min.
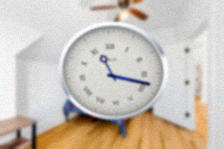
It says 11 h 18 min
